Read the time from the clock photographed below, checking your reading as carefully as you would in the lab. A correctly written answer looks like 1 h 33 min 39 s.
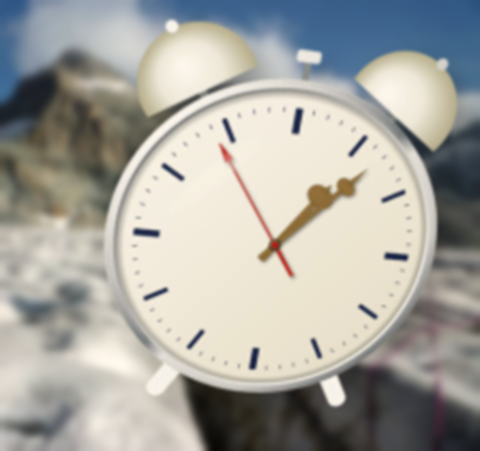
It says 1 h 06 min 54 s
